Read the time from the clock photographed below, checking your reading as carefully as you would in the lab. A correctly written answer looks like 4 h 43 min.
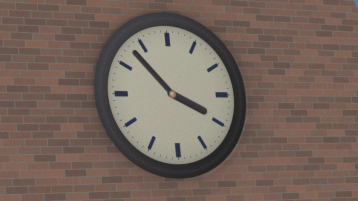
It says 3 h 53 min
